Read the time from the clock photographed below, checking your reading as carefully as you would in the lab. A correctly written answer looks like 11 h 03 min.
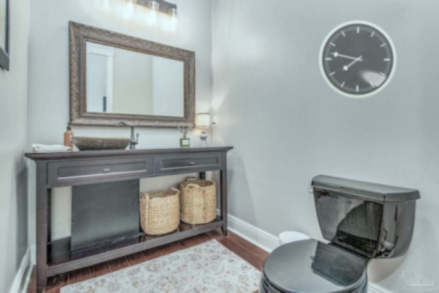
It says 7 h 47 min
